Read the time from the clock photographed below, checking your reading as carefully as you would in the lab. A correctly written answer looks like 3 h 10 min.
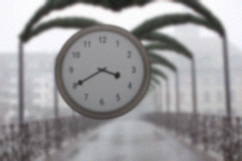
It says 3 h 40 min
